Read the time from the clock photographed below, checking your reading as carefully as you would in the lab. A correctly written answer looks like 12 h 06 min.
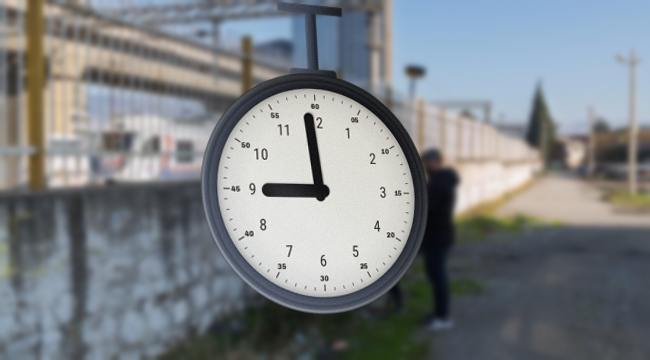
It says 8 h 59 min
